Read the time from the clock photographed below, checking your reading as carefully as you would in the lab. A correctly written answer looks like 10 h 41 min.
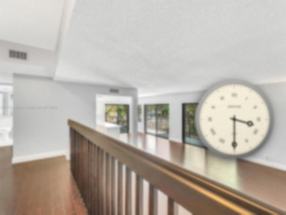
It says 3 h 30 min
